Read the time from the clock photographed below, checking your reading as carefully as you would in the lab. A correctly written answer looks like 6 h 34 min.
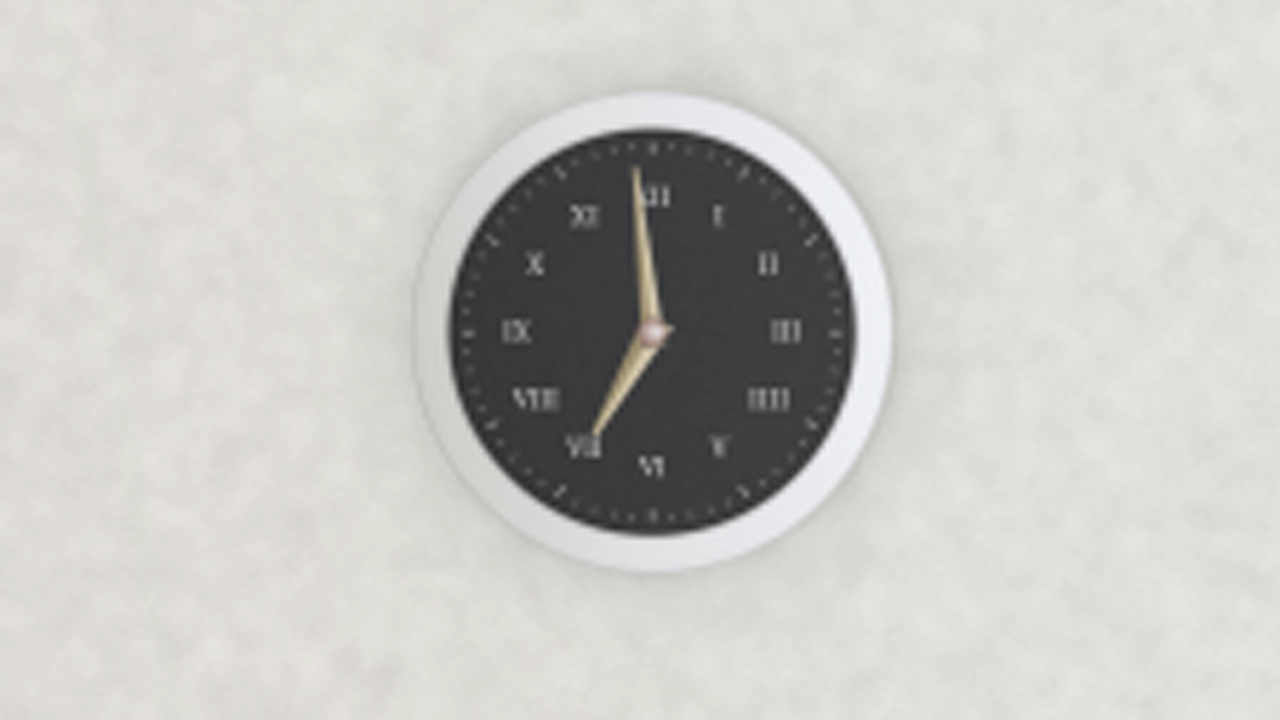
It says 6 h 59 min
